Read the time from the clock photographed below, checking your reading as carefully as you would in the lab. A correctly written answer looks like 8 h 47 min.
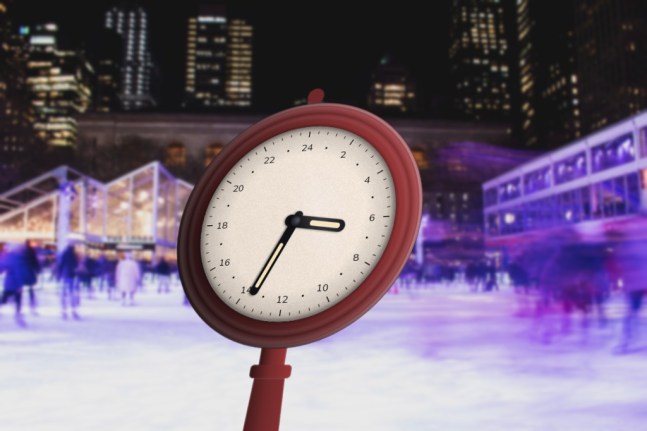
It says 6 h 34 min
